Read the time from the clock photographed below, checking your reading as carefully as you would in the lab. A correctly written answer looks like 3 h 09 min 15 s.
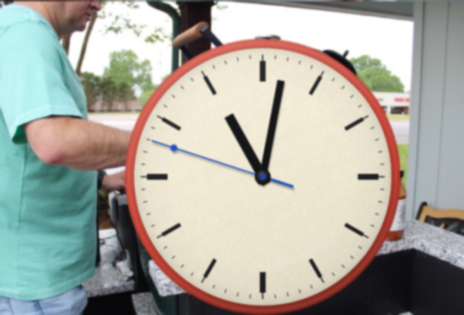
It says 11 h 01 min 48 s
